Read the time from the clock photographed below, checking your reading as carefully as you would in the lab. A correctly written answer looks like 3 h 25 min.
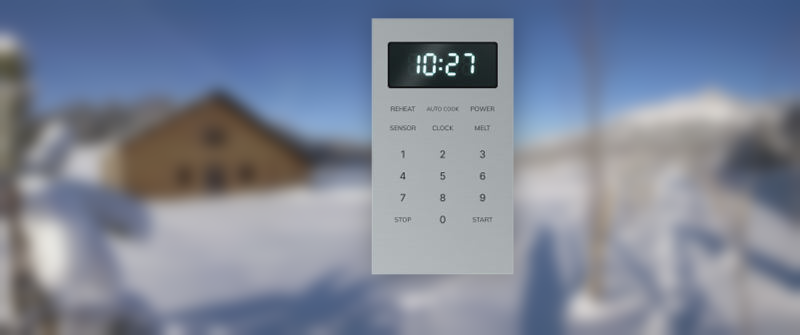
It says 10 h 27 min
